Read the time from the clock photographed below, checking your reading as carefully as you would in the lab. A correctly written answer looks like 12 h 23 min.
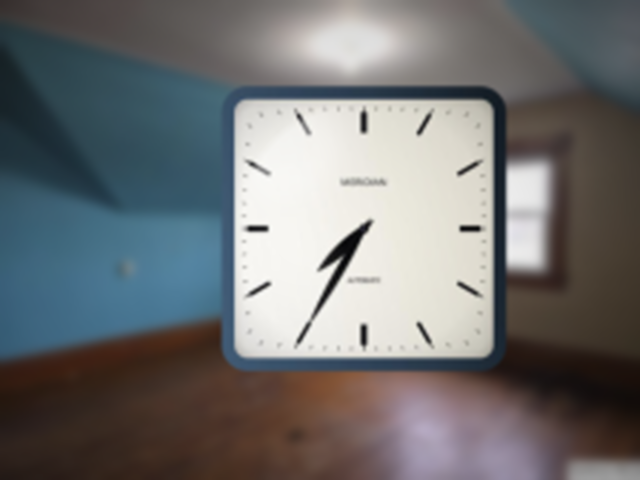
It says 7 h 35 min
